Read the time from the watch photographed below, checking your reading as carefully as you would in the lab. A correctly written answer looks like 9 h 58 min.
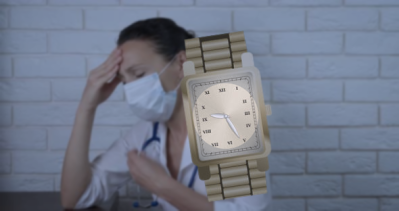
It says 9 h 26 min
